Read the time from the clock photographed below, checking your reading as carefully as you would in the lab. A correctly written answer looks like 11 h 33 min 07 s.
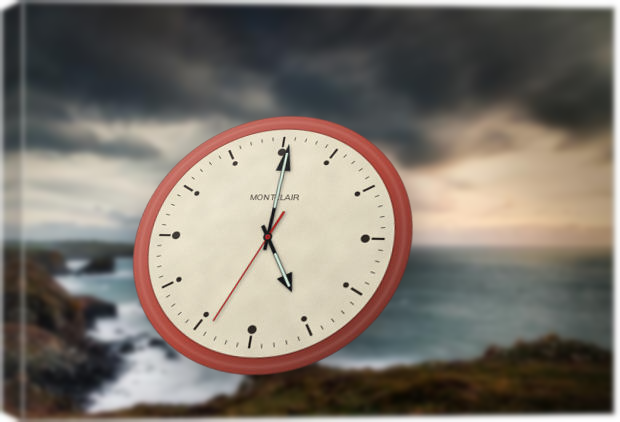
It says 5 h 00 min 34 s
